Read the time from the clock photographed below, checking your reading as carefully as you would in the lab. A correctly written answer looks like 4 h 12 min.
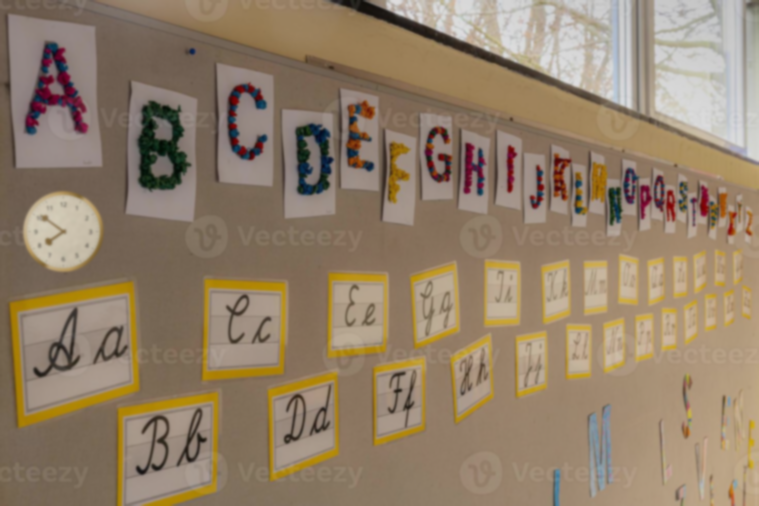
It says 7 h 51 min
